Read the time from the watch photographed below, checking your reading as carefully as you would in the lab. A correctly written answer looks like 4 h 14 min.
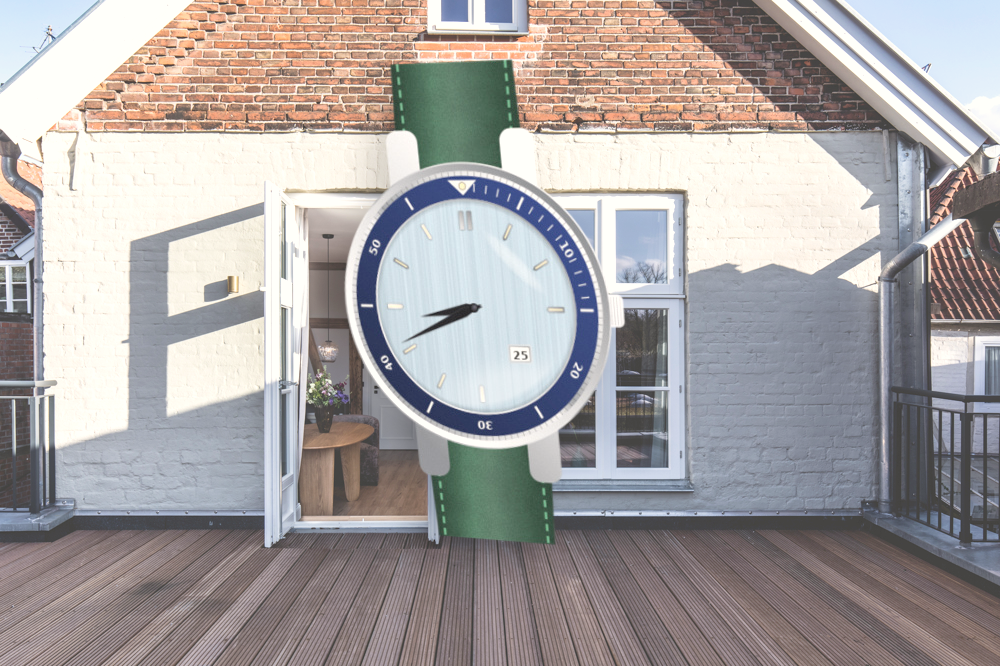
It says 8 h 41 min
